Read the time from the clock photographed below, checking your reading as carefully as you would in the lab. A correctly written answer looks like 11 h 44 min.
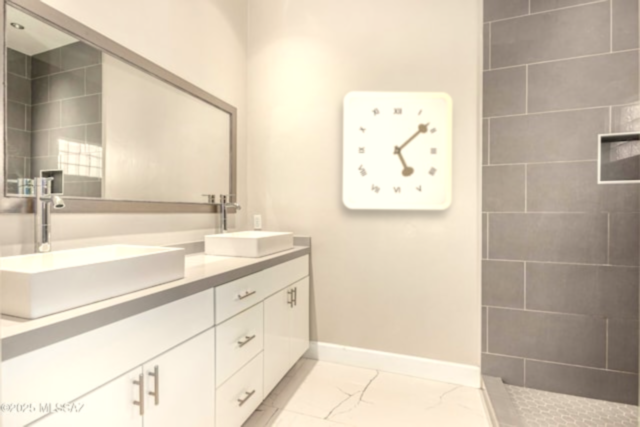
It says 5 h 08 min
